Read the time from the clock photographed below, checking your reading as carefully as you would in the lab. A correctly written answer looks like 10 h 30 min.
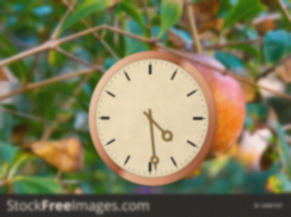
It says 4 h 29 min
